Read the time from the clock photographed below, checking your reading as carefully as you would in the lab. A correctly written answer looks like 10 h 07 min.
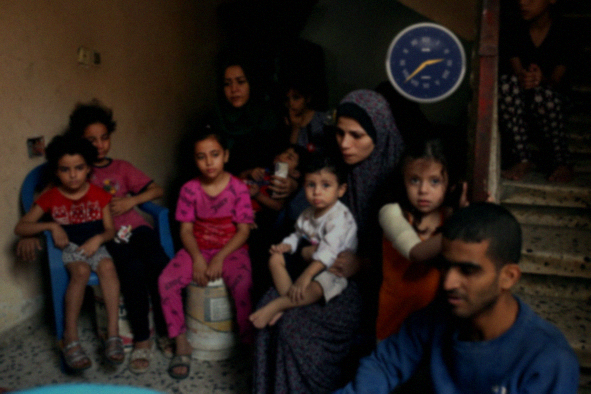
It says 2 h 38 min
